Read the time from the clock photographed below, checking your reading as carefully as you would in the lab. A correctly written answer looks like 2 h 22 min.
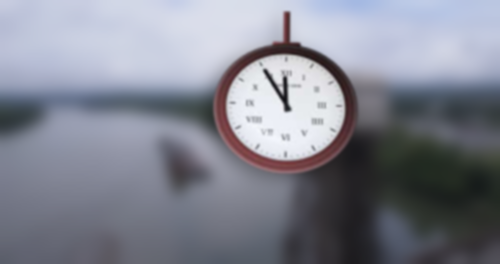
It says 11 h 55 min
